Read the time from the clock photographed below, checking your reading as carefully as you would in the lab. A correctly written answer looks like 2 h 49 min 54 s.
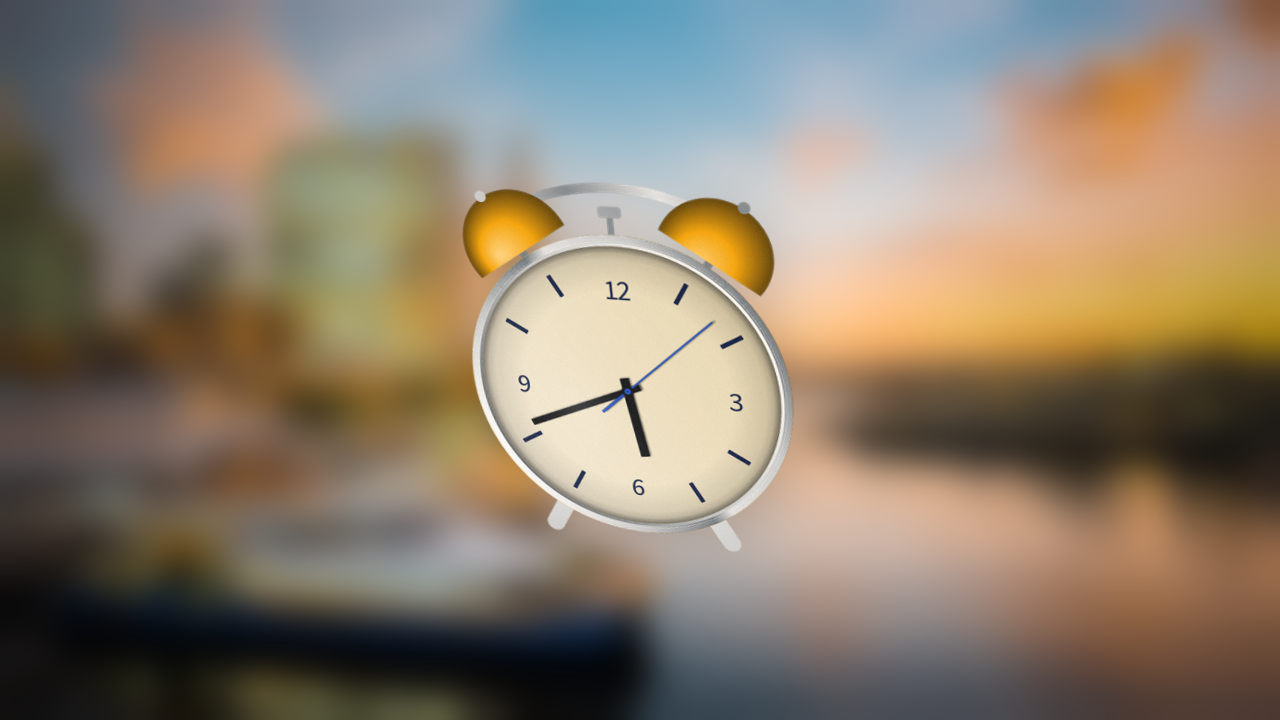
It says 5 h 41 min 08 s
